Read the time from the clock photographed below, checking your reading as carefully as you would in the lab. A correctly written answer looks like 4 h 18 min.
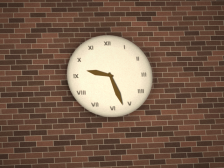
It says 9 h 27 min
